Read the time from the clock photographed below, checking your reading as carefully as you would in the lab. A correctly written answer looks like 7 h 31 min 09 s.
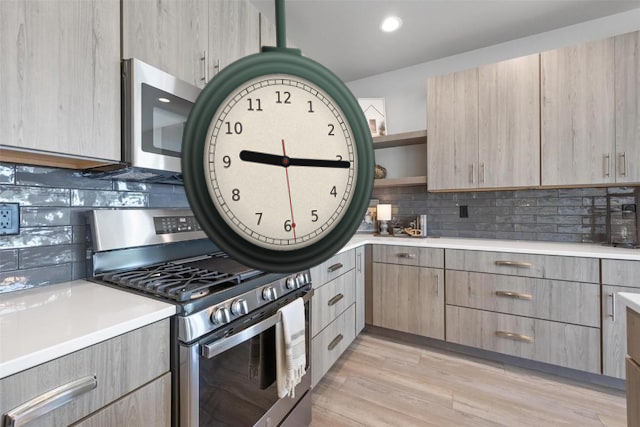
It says 9 h 15 min 29 s
